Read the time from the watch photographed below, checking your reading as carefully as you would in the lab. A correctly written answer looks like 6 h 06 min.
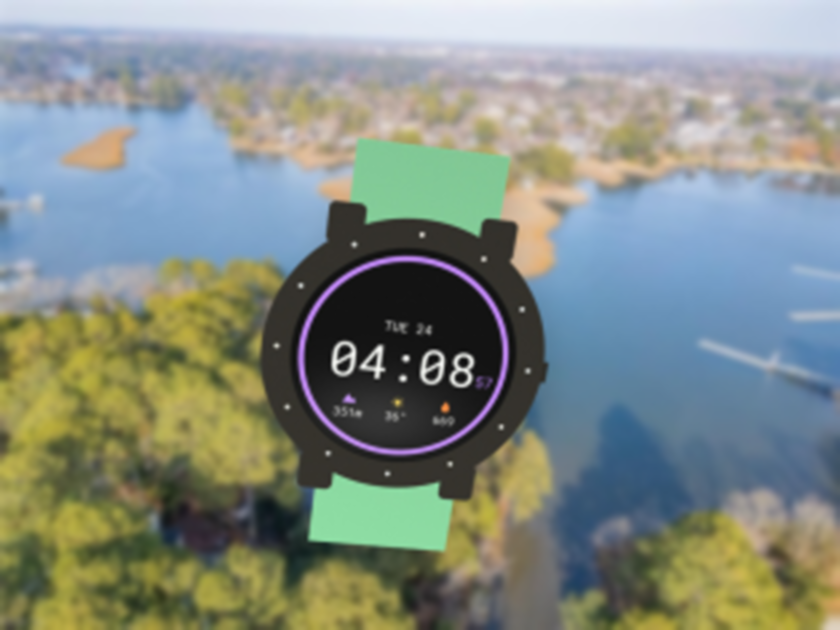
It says 4 h 08 min
